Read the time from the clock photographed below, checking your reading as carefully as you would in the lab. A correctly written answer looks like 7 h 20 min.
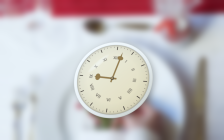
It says 9 h 02 min
